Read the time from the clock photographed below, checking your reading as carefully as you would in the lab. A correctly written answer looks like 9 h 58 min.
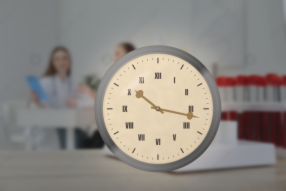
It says 10 h 17 min
